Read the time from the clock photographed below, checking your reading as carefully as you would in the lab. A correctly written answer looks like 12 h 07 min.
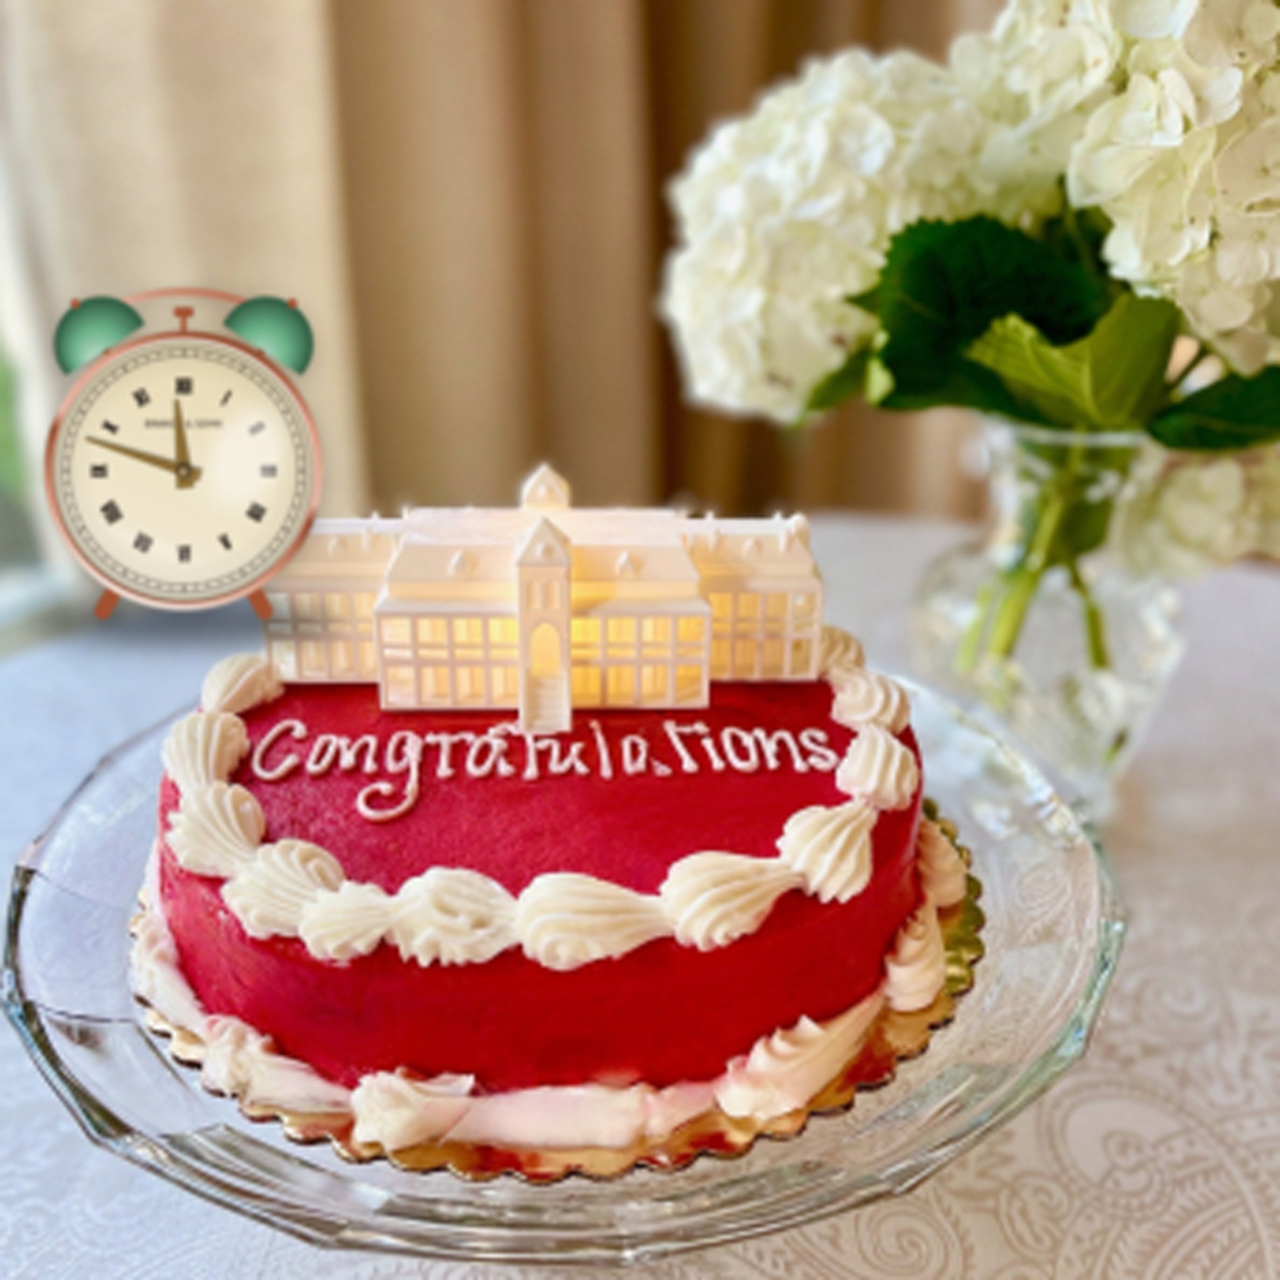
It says 11 h 48 min
